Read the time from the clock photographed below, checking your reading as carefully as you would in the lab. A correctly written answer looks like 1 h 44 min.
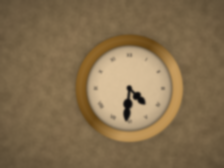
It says 4 h 31 min
